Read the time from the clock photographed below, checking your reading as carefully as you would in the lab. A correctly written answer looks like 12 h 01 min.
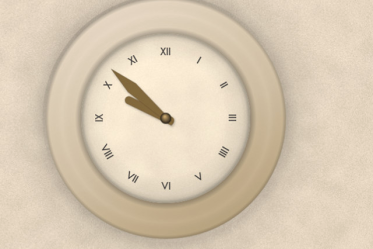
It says 9 h 52 min
